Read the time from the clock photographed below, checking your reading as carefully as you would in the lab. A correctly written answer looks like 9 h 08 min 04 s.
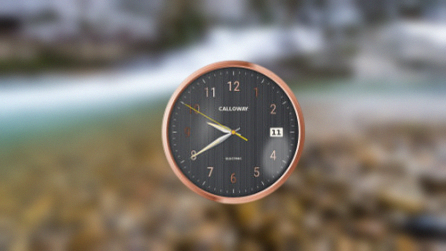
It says 9 h 39 min 50 s
